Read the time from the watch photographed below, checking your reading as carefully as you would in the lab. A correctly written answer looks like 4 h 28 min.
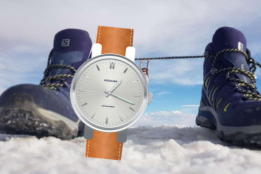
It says 1 h 18 min
